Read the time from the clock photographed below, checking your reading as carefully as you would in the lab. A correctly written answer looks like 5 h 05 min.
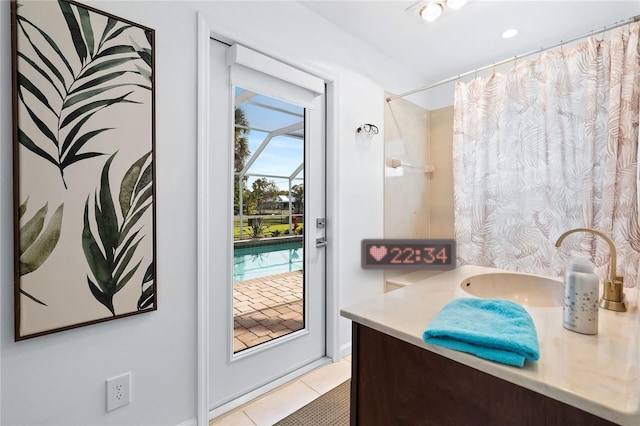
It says 22 h 34 min
